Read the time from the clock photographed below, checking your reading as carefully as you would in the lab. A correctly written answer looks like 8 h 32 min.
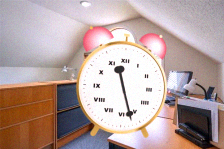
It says 11 h 27 min
